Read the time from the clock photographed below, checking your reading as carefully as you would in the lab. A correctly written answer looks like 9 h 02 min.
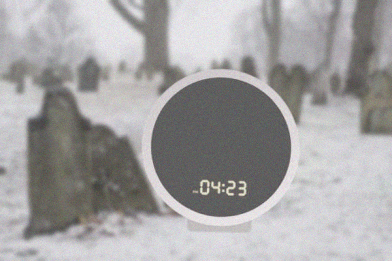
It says 4 h 23 min
